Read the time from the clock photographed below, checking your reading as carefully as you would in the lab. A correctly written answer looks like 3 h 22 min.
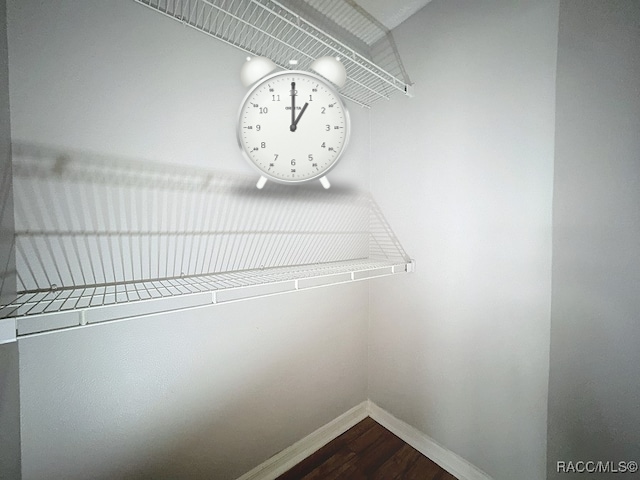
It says 1 h 00 min
